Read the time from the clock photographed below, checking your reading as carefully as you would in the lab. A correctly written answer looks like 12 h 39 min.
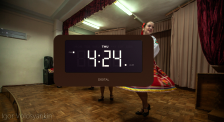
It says 4 h 24 min
